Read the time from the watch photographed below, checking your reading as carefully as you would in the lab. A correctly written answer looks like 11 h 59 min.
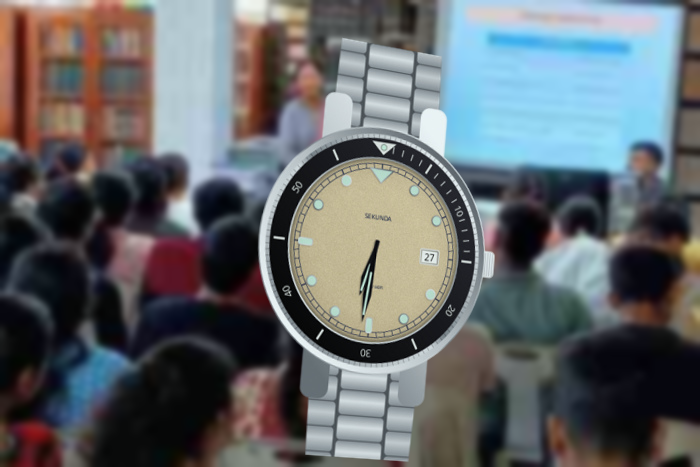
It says 6 h 31 min
